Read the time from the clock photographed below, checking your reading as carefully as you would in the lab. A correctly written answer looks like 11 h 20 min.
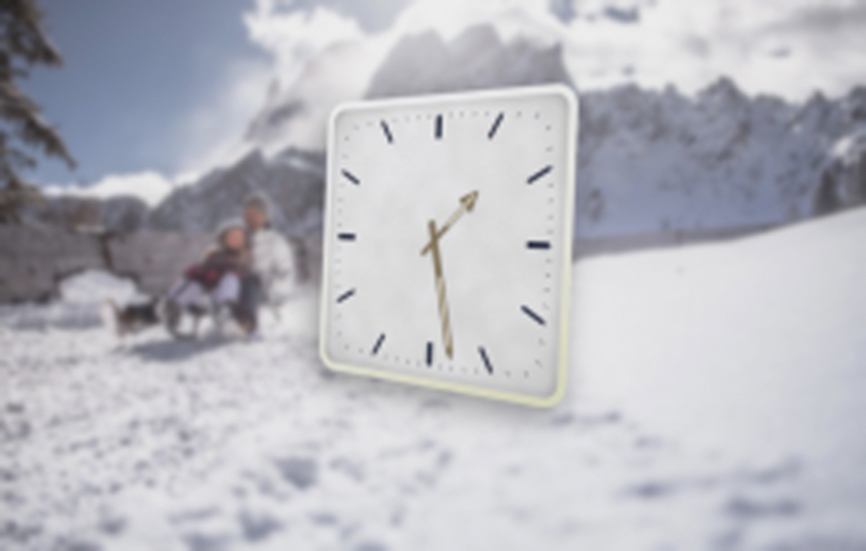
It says 1 h 28 min
